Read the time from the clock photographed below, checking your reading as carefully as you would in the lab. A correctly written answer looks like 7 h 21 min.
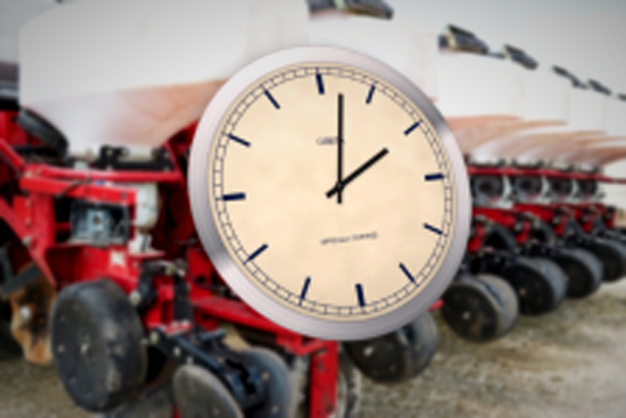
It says 2 h 02 min
